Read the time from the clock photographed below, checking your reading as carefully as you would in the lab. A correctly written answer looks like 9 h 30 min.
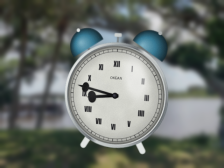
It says 8 h 47 min
